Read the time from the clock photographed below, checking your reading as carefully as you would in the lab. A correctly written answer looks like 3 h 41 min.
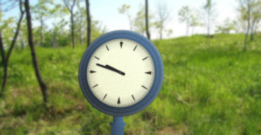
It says 9 h 48 min
